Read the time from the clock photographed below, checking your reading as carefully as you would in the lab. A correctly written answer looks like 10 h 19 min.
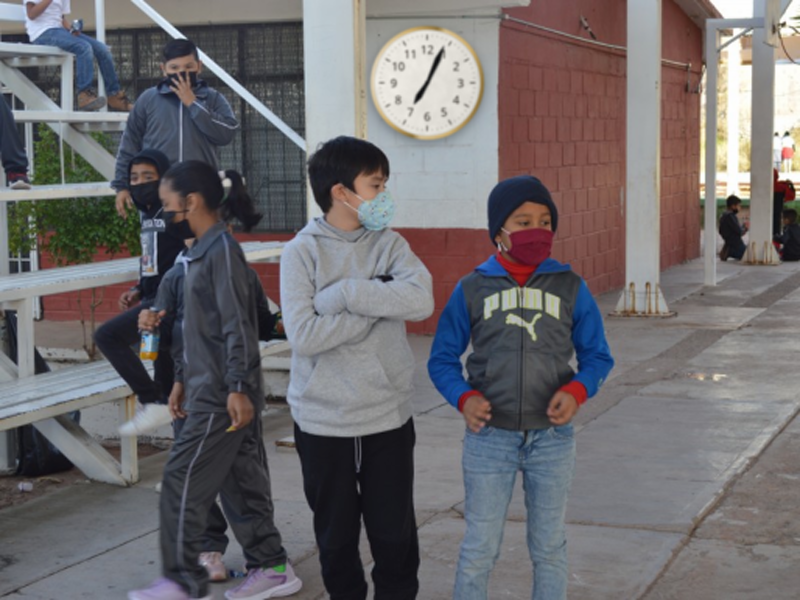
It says 7 h 04 min
